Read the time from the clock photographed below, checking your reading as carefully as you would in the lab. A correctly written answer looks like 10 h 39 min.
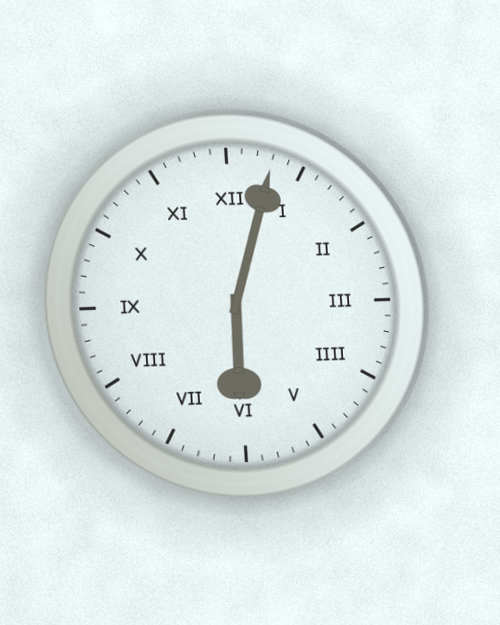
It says 6 h 03 min
